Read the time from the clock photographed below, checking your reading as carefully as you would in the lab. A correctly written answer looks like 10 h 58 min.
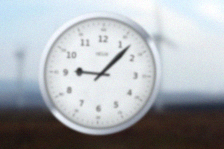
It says 9 h 07 min
